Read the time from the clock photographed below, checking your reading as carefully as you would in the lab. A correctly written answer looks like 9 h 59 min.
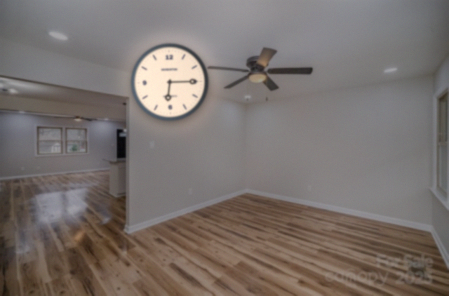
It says 6 h 15 min
